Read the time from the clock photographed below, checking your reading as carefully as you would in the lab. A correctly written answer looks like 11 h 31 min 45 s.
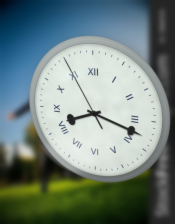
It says 8 h 17 min 55 s
